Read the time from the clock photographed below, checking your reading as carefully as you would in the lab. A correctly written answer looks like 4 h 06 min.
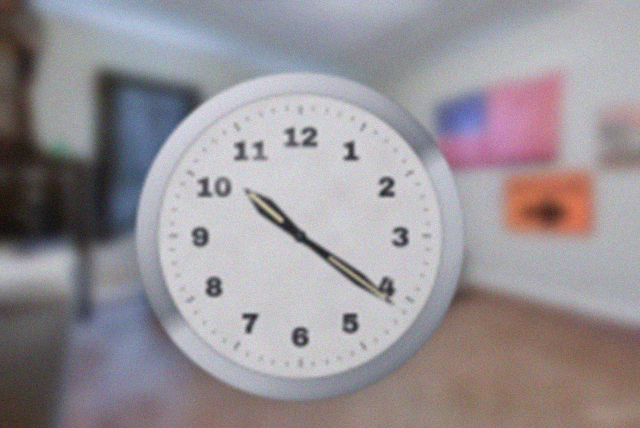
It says 10 h 21 min
